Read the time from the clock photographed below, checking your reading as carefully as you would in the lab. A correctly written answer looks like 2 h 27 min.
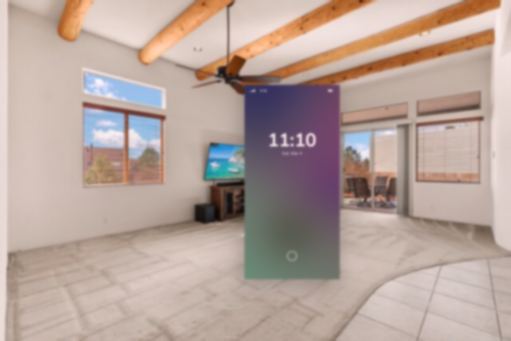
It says 11 h 10 min
